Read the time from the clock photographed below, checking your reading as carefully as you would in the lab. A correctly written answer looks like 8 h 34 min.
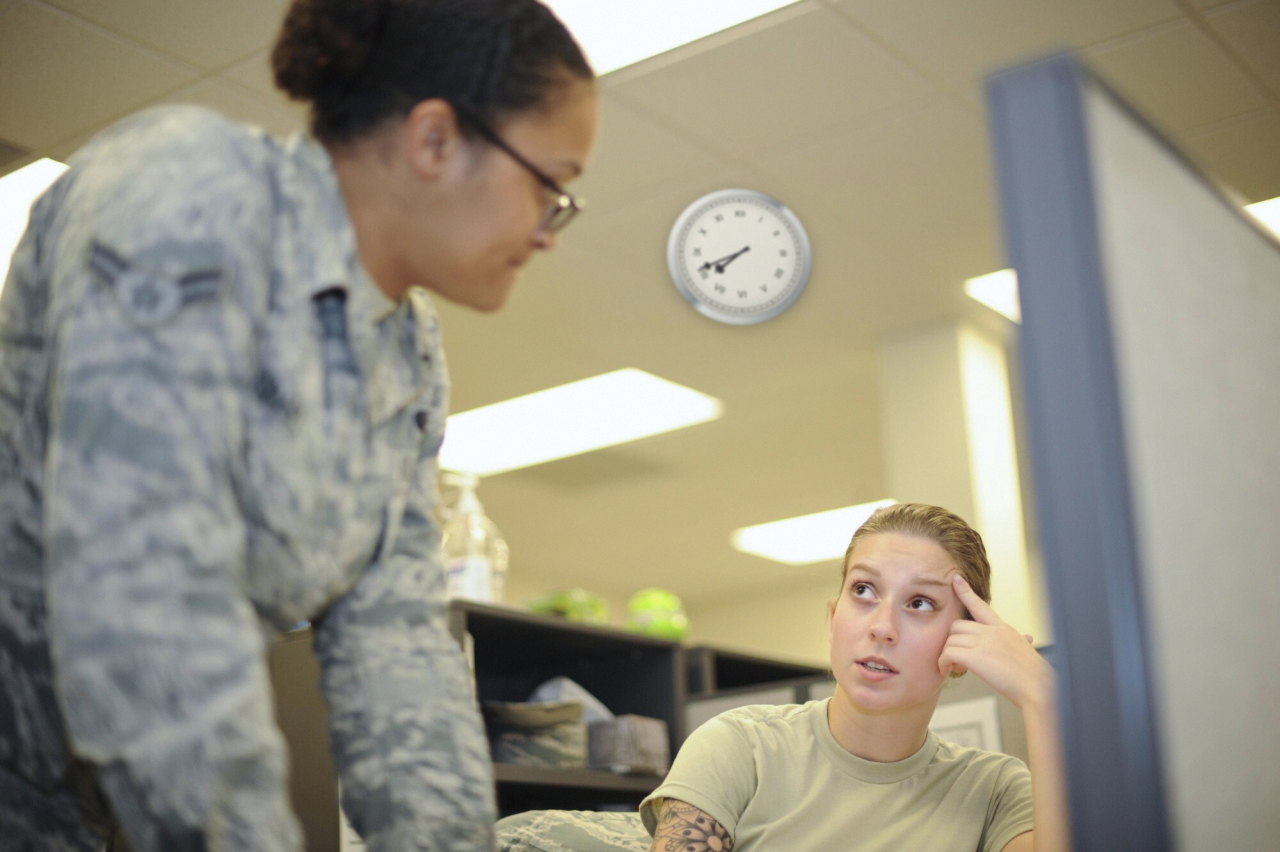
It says 7 h 41 min
